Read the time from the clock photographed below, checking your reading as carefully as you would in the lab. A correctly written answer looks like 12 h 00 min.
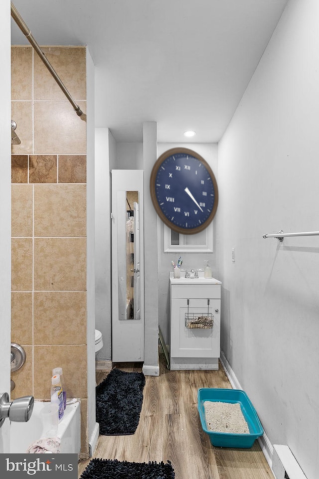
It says 4 h 22 min
